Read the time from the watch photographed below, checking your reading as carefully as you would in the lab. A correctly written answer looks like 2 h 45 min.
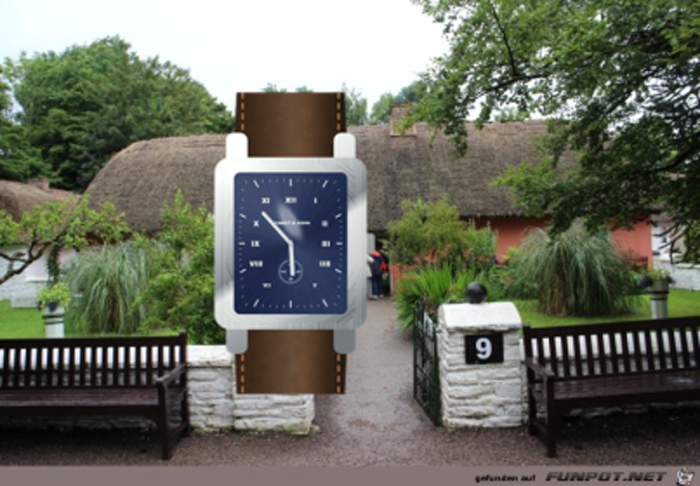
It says 5 h 53 min
